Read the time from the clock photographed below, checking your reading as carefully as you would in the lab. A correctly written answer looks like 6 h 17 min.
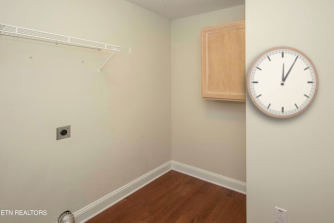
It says 12 h 05 min
